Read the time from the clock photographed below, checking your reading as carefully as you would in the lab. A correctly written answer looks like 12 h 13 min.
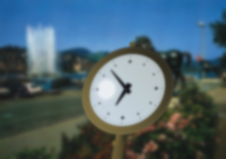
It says 6 h 53 min
